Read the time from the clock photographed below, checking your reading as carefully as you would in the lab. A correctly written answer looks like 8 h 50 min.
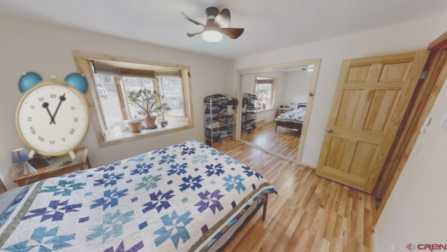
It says 11 h 04 min
